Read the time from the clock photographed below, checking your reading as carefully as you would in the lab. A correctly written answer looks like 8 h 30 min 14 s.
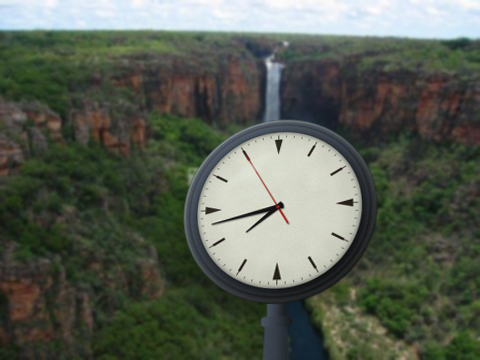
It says 7 h 42 min 55 s
